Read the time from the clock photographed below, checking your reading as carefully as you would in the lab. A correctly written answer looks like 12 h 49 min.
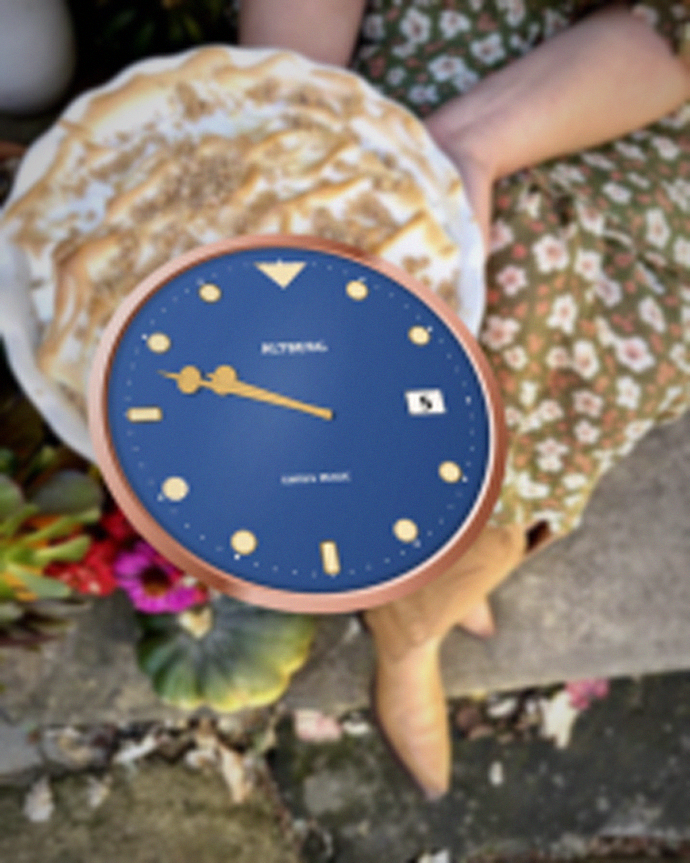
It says 9 h 48 min
